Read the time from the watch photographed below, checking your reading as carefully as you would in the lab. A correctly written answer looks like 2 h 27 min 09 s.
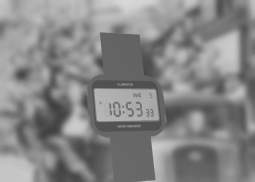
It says 10 h 53 min 33 s
